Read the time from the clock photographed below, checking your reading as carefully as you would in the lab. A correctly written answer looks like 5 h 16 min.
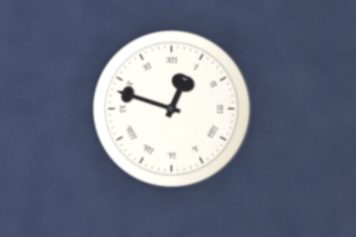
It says 12 h 48 min
